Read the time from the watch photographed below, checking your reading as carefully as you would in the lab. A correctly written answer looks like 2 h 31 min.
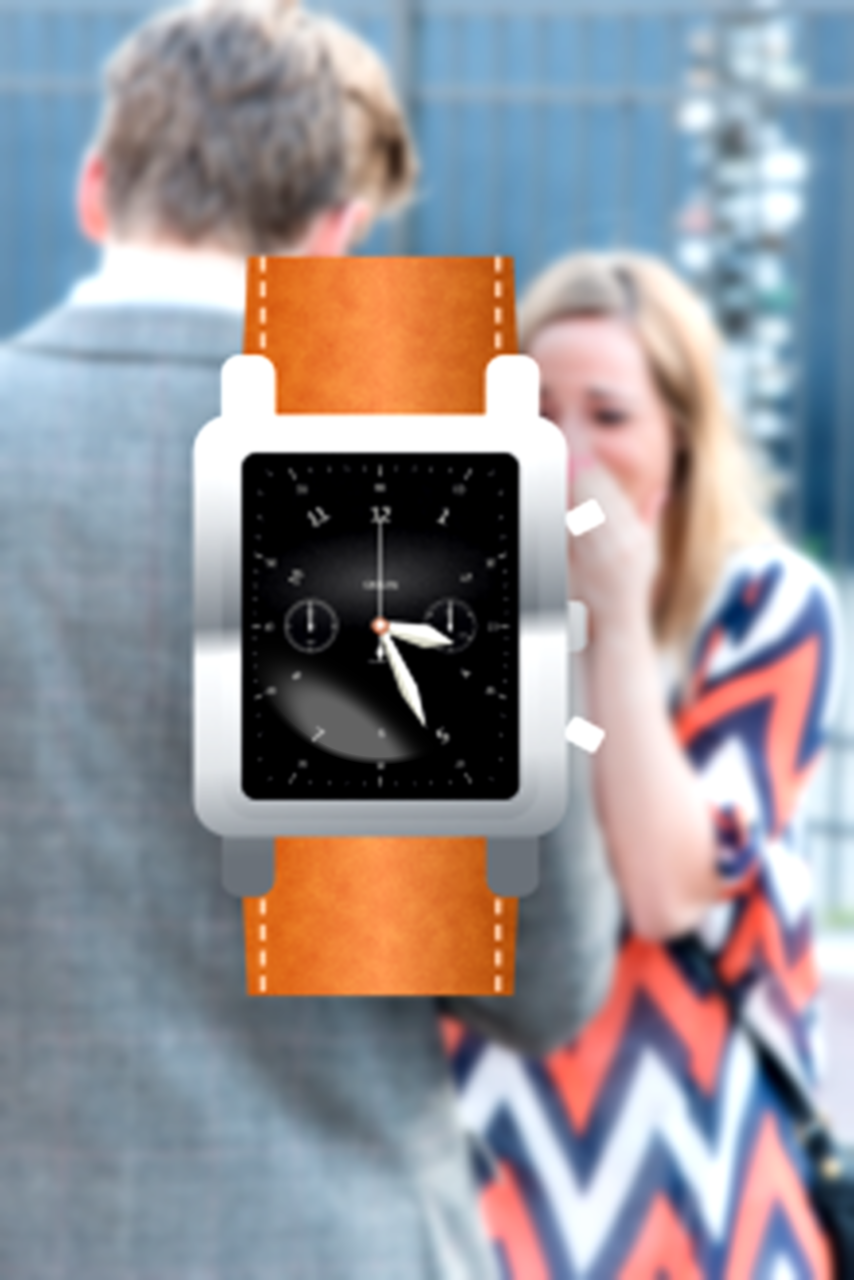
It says 3 h 26 min
